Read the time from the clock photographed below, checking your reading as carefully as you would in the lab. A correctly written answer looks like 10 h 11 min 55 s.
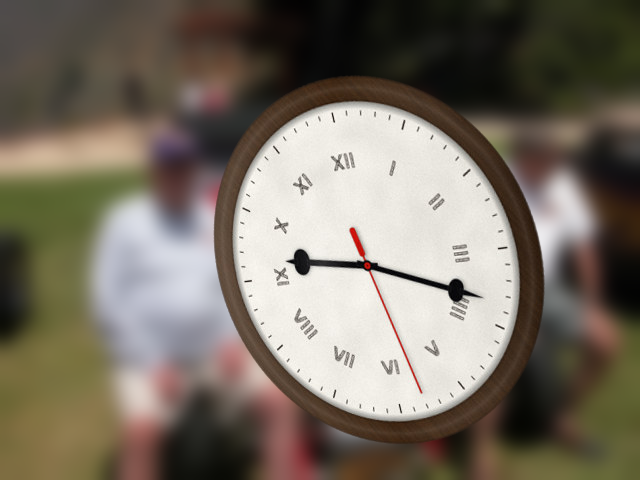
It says 9 h 18 min 28 s
